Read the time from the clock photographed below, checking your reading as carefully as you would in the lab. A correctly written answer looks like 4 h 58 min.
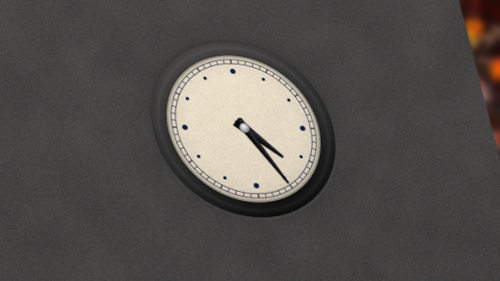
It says 4 h 25 min
